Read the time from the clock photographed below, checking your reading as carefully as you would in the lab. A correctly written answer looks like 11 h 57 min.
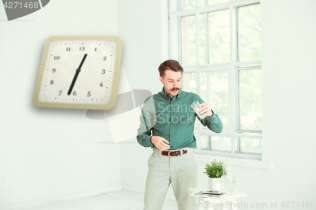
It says 12 h 32 min
